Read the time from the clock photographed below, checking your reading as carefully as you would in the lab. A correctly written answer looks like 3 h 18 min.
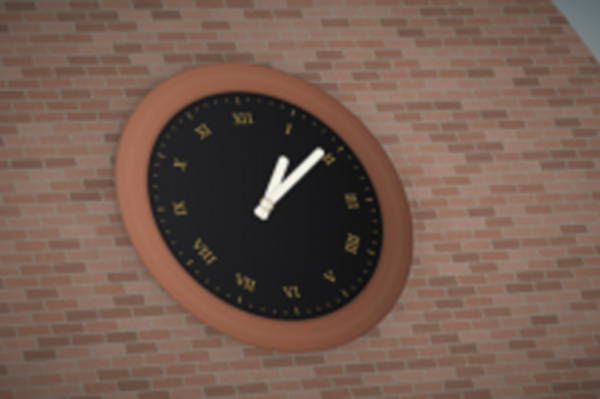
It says 1 h 09 min
